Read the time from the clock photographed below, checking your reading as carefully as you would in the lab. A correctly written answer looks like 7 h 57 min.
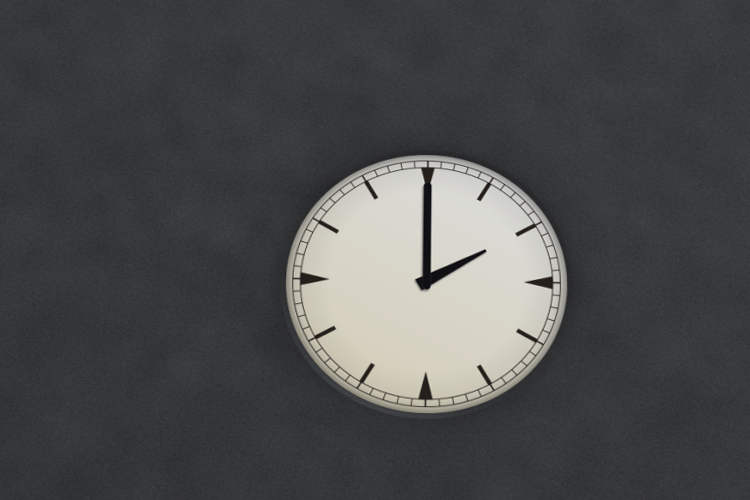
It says 2 h 00 min
